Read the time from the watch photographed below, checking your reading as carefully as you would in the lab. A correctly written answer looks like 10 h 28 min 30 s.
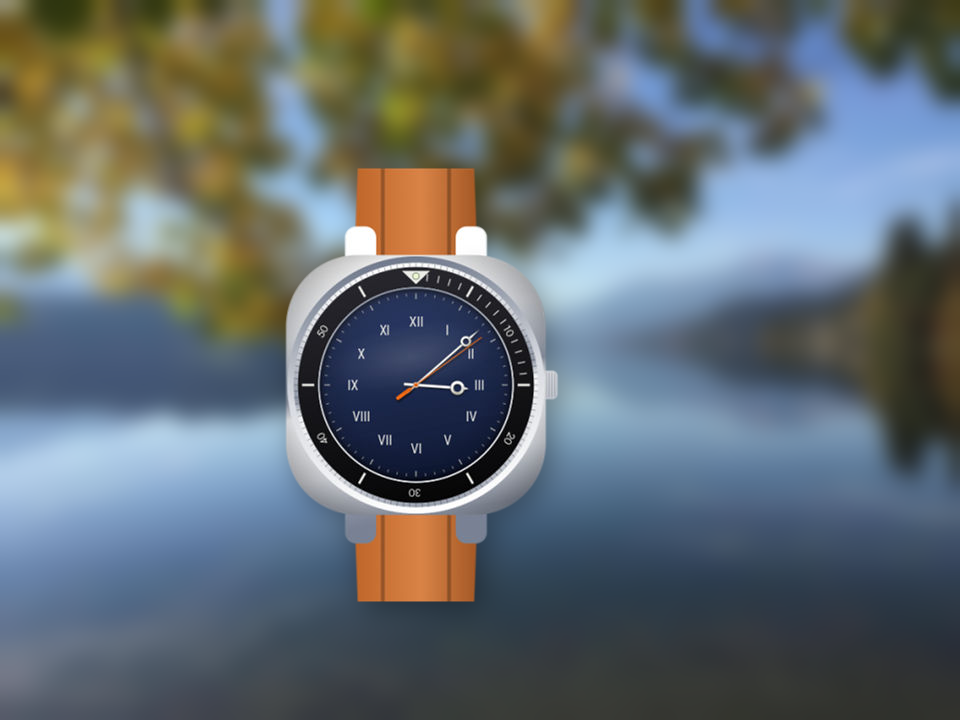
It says 3 h 08 min 09 s
